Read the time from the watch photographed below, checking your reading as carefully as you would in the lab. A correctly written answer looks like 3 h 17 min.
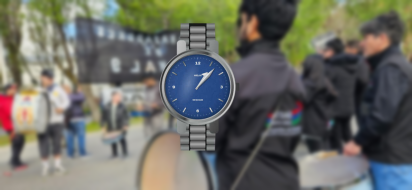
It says 1 h 07 min
